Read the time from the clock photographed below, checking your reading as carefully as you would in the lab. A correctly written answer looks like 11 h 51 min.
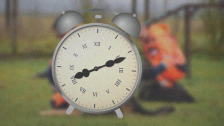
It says 8 h 11 min
